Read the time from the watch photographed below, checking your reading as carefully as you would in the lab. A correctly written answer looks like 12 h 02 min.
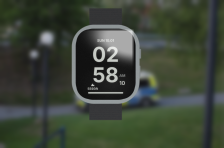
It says 2 h 58 min
